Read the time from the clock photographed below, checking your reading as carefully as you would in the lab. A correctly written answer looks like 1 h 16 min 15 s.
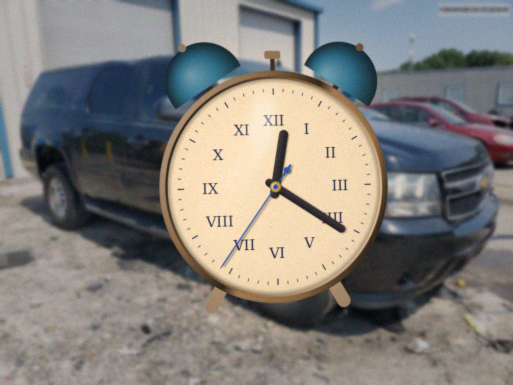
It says 12 h 20 min 36 s
